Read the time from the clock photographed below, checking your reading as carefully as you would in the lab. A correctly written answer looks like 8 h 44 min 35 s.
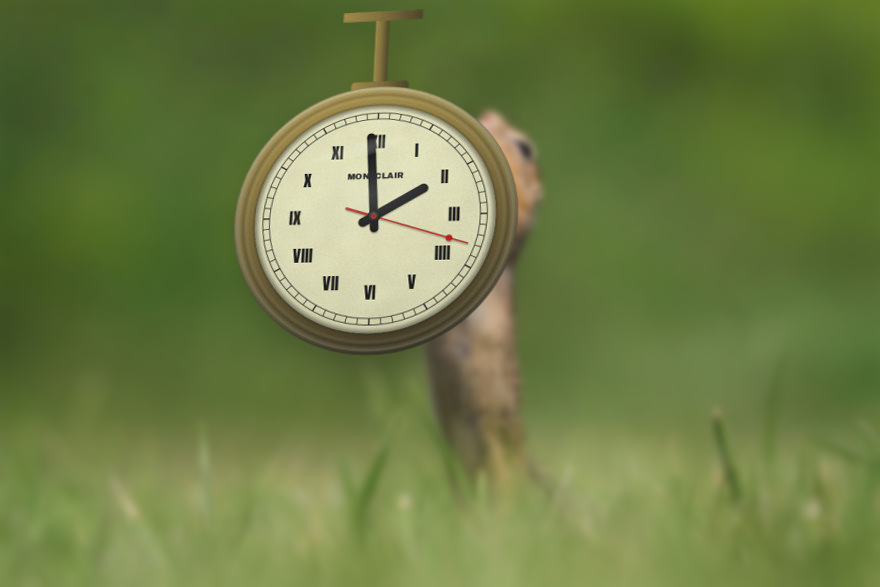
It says 1 h 59 min 18 s
